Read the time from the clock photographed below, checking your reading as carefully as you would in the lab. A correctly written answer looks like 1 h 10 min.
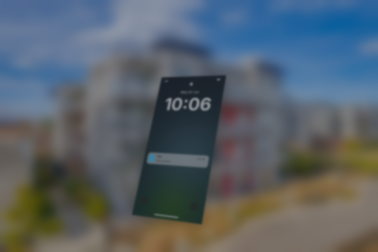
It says 10 h 06 min
